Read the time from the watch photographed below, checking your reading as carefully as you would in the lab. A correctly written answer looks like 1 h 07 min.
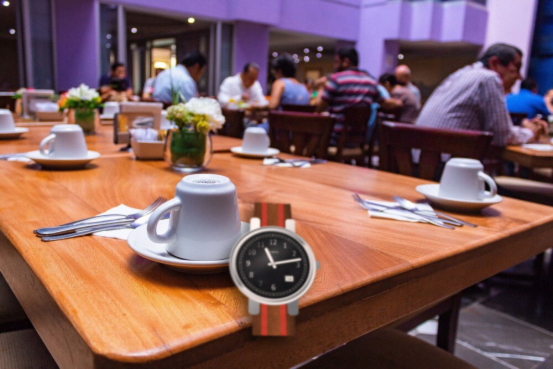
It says 11 h 13 min
